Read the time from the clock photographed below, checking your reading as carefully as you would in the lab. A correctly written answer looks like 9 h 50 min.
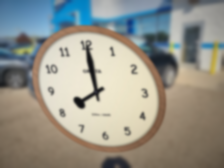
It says 8 h 00 min
